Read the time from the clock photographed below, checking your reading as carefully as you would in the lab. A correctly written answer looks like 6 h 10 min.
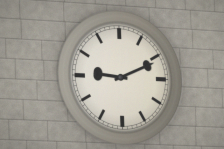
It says 9 h 11 min
